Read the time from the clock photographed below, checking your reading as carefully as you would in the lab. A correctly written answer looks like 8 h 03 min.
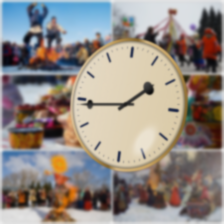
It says 1 h 44 min
